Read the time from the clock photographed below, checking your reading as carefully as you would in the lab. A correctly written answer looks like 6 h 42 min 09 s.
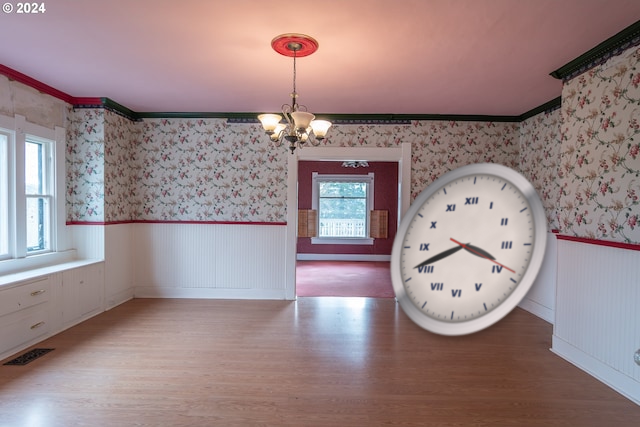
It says 3 h 41 min 19 s
